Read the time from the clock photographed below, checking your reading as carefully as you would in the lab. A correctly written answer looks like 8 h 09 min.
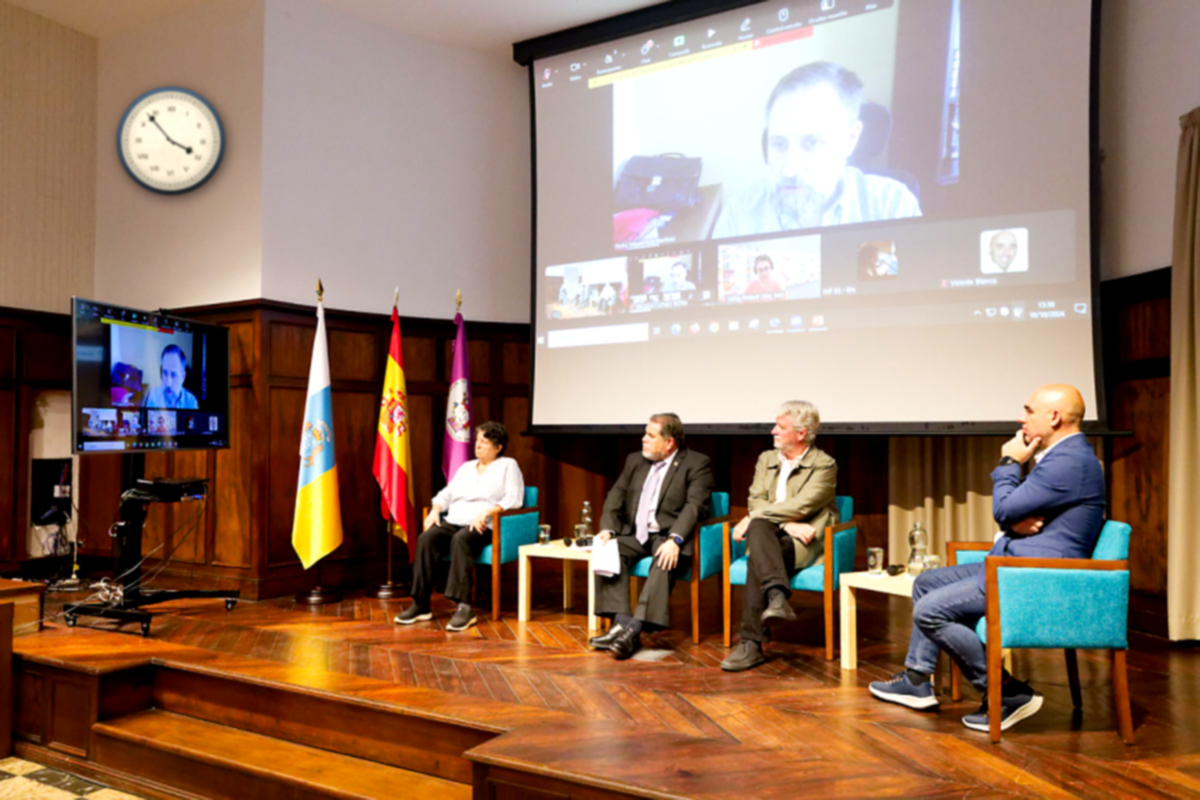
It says 3 h 53 min
